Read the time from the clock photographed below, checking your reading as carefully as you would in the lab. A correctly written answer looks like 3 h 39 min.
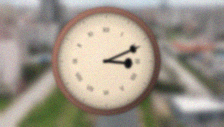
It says 3 h 11 min
